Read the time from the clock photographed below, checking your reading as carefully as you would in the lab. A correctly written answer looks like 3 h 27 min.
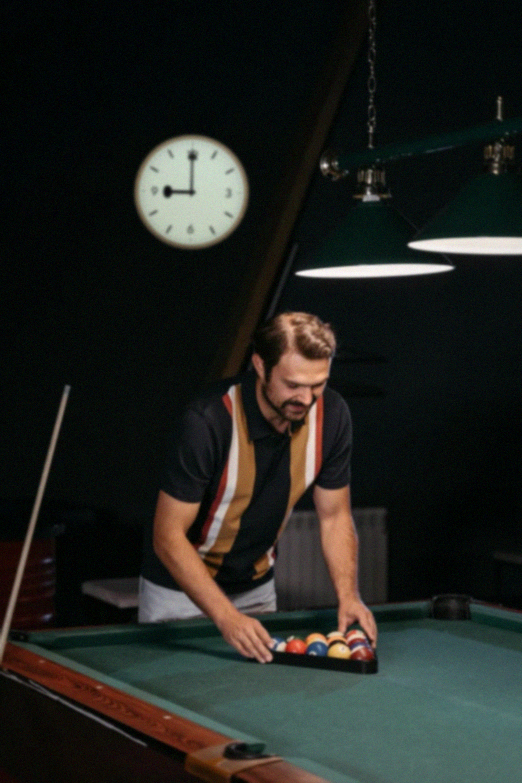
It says 9 h 00 min
